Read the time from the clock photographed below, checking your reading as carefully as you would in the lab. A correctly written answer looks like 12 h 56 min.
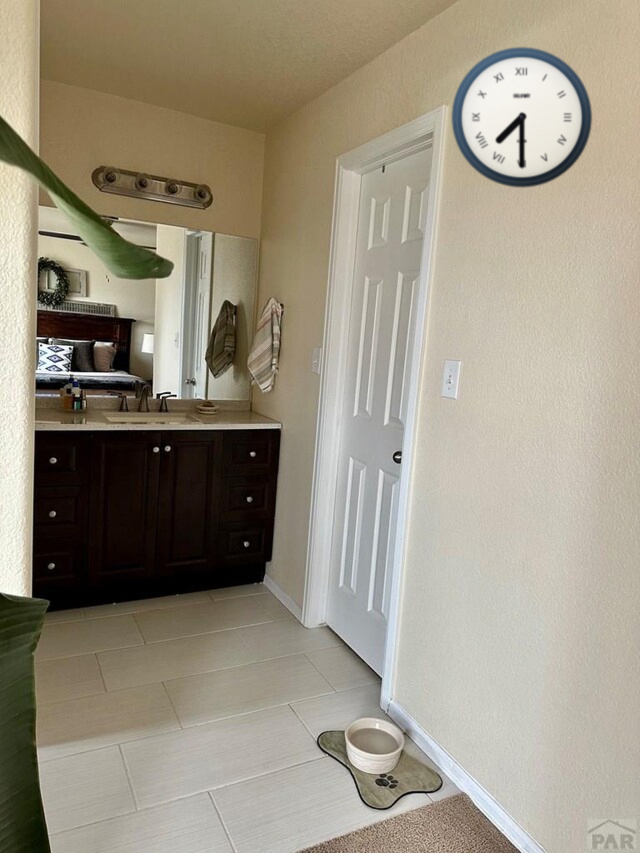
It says 7 h 30 min
